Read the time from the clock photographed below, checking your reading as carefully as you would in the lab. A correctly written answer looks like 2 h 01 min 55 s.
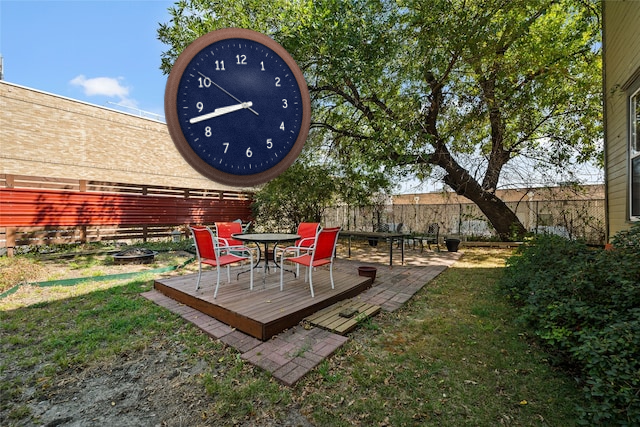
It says 8 h 42 min 51 s
